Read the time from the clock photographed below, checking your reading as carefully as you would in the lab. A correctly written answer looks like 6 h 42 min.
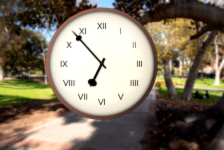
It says 6 h 53 min
